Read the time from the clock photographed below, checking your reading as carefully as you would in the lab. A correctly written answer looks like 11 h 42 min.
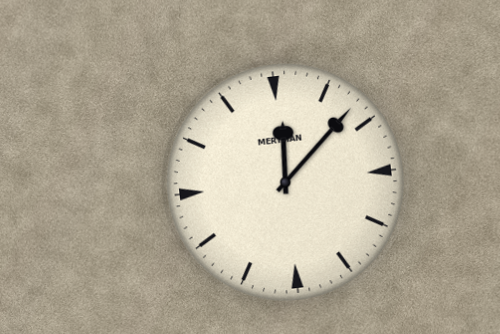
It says 12 h 08 min
